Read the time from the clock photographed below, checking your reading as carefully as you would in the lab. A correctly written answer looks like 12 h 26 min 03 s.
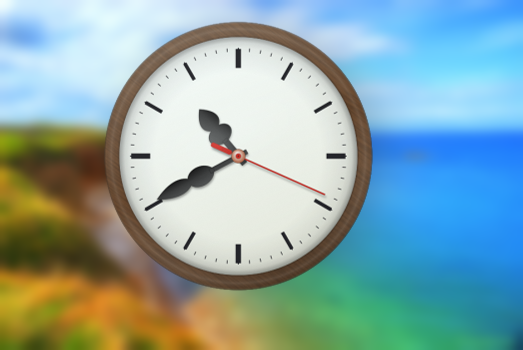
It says 10 h 40 min 19 s
